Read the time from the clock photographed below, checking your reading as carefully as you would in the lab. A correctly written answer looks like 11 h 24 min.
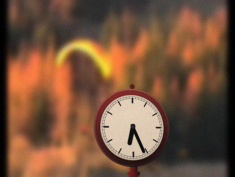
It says 6 h 26 min
